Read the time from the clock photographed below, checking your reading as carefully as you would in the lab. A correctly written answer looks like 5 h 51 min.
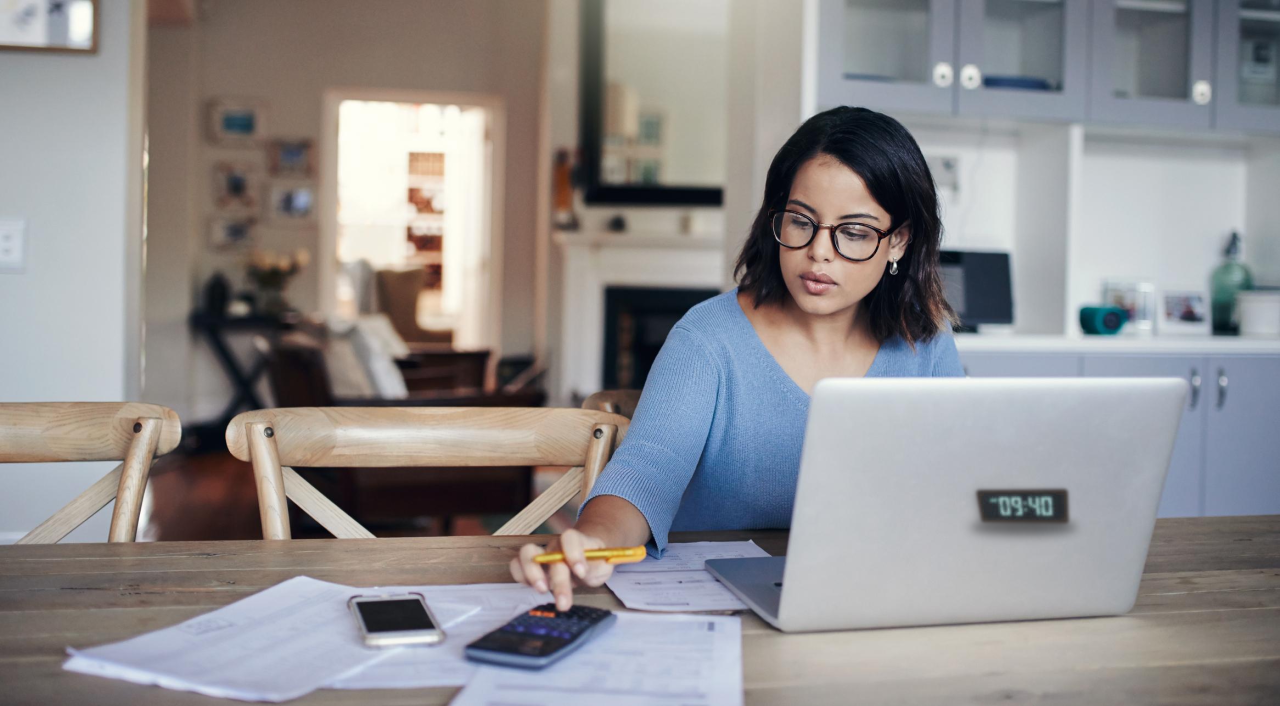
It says 9 h 40 min
